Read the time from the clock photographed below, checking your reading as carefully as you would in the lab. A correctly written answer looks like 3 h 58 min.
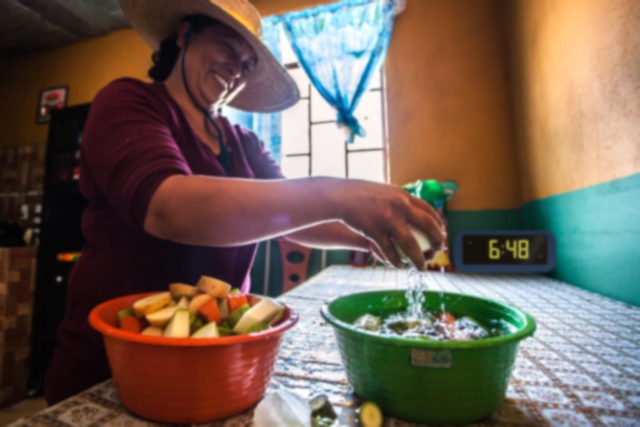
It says 6 h 48 min
